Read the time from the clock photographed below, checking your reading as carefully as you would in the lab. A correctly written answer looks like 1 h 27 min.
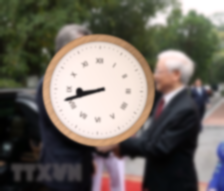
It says 8 h 42 min
